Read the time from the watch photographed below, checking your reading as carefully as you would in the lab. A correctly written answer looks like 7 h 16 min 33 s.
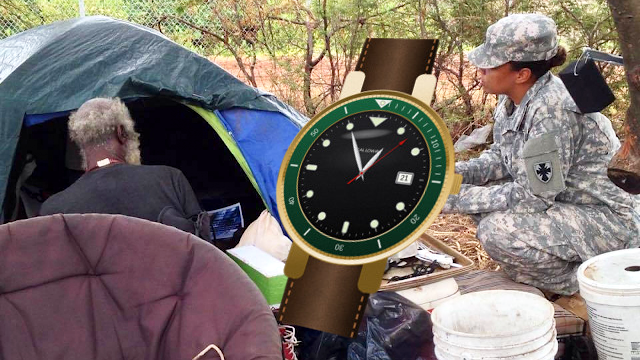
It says 12 h 55 min 07 s
